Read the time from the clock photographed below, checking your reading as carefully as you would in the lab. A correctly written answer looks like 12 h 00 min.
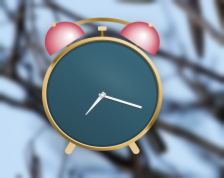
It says 7 h 18 min
